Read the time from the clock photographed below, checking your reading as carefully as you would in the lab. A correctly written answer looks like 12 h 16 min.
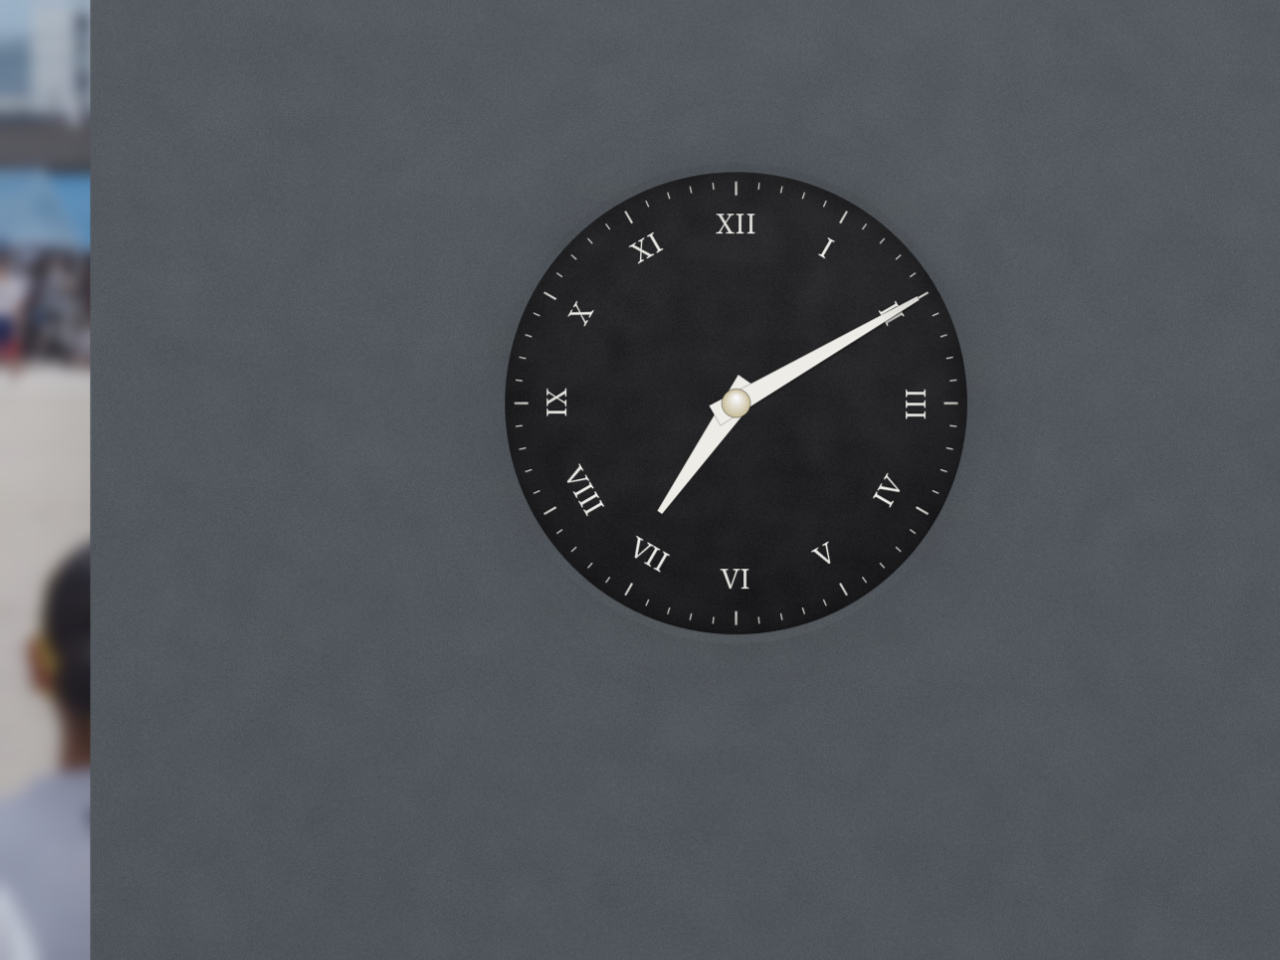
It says 7 h 10 min
